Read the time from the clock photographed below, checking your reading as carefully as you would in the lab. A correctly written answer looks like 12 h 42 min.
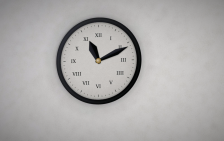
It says 11 h 11 min
